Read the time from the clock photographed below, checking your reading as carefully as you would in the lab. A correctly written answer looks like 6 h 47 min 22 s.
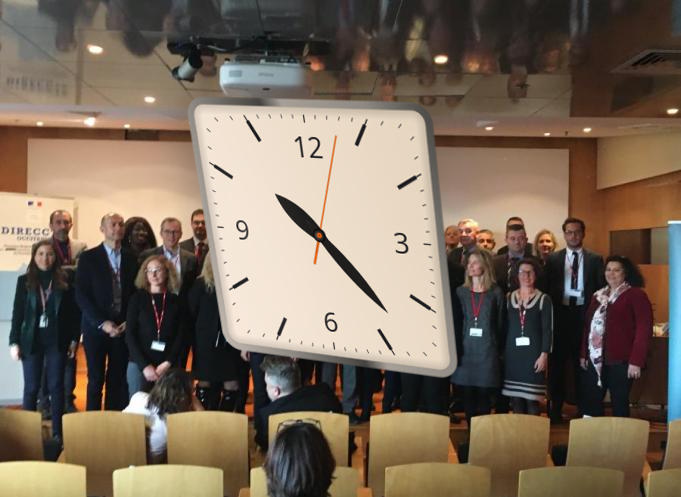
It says 10 h 23 min 03 s
